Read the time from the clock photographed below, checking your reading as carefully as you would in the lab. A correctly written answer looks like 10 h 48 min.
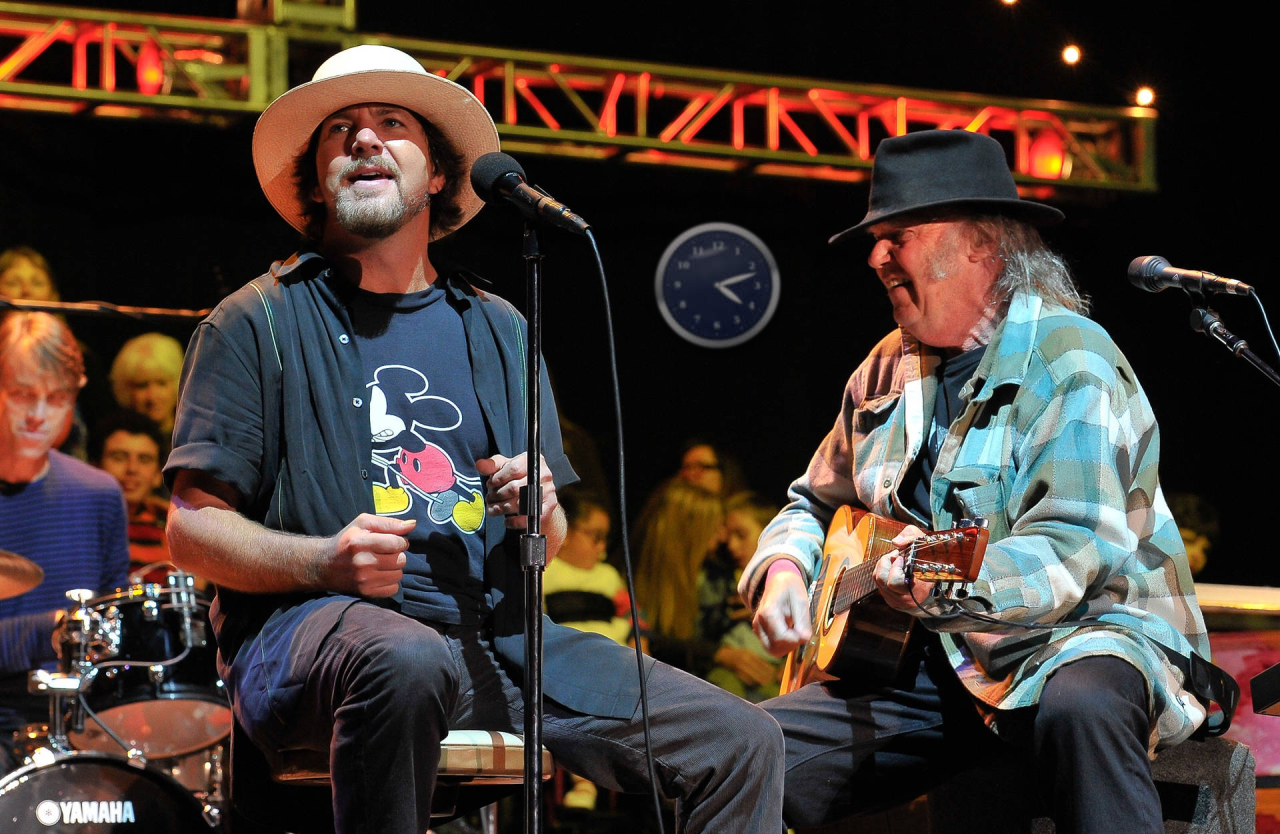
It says 4 h 12 min
